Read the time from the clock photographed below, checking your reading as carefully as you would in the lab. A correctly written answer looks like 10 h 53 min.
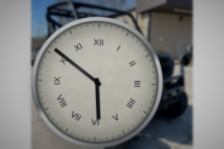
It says 5 h 51 min
